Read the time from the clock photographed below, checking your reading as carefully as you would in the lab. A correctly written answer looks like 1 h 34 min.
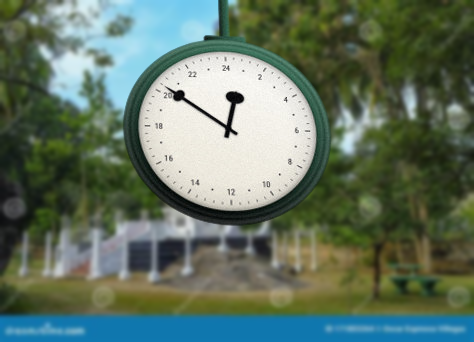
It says 0 h 51 min
